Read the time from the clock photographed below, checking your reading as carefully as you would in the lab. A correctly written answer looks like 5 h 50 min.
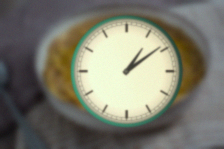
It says 1 h 09 min
